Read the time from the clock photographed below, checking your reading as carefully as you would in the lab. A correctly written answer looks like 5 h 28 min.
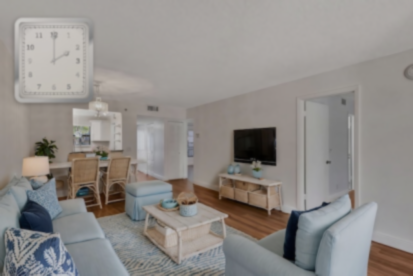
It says 2 h 00 min
